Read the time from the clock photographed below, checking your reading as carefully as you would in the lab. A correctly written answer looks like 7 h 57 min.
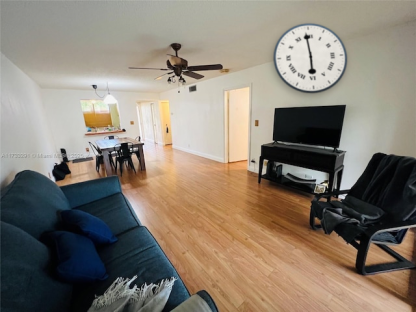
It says 5 h 59 min
